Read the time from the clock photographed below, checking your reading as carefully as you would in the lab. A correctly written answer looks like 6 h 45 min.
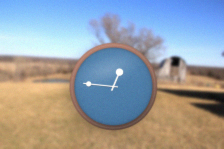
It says 12 h 46 min
